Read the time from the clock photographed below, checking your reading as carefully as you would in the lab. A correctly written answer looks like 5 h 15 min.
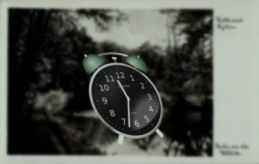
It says 11 h 33 min
